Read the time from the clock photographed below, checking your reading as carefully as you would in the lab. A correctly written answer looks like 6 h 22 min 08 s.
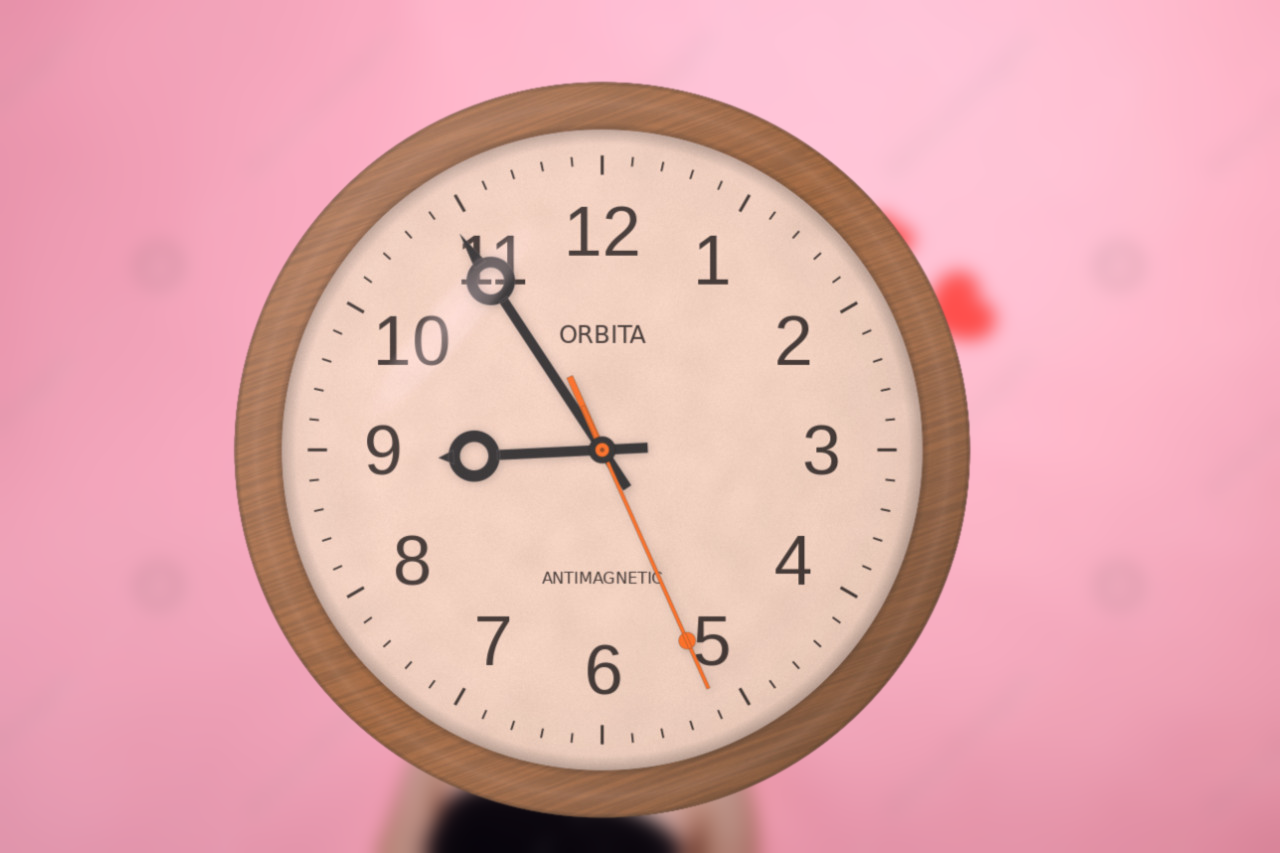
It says 8 h 54 min 26 s
